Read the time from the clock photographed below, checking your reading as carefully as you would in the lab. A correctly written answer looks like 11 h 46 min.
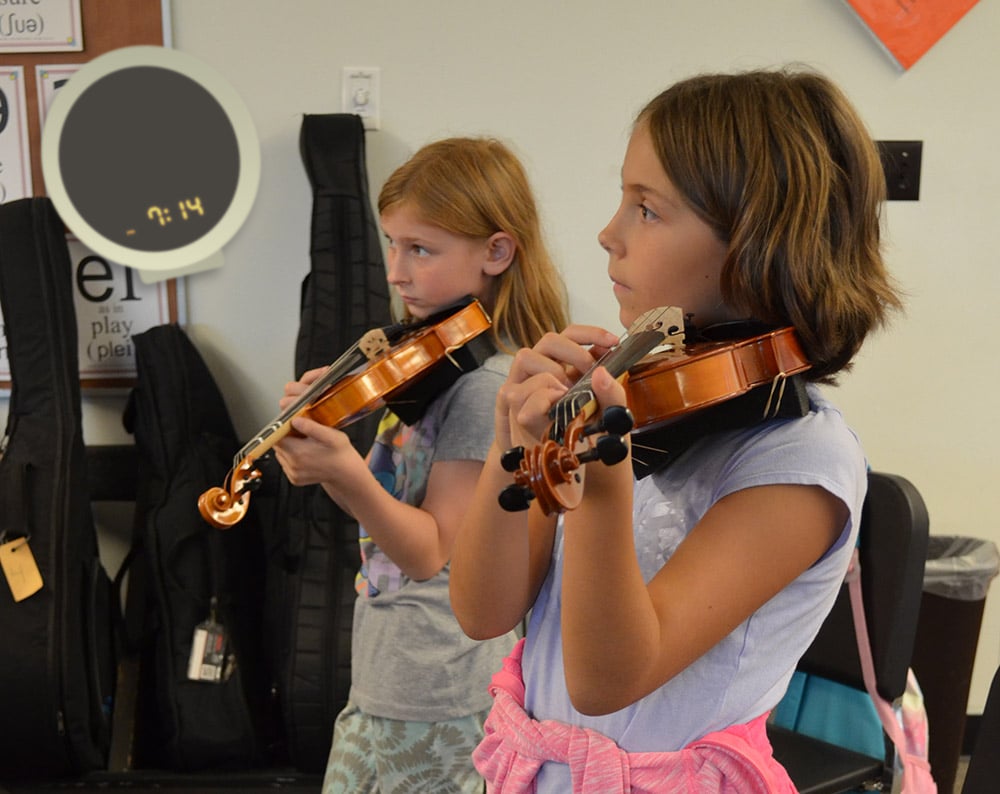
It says 7 h 14 min
